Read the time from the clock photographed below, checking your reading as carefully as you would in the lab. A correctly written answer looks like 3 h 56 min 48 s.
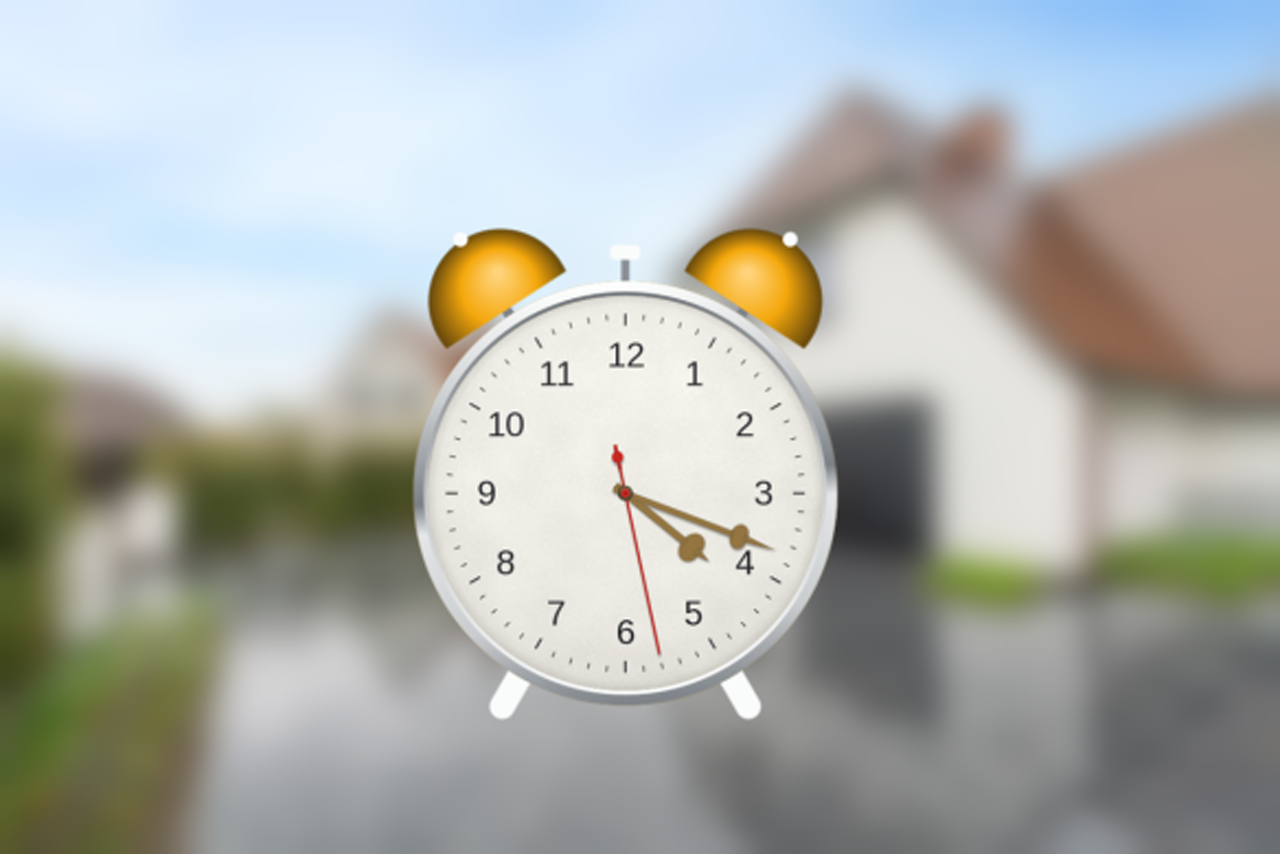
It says 4 h 18 min 28 s
